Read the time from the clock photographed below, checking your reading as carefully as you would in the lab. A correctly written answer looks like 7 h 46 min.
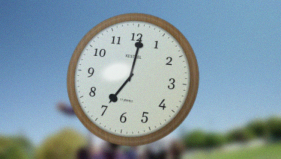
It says 7 h 01 min
